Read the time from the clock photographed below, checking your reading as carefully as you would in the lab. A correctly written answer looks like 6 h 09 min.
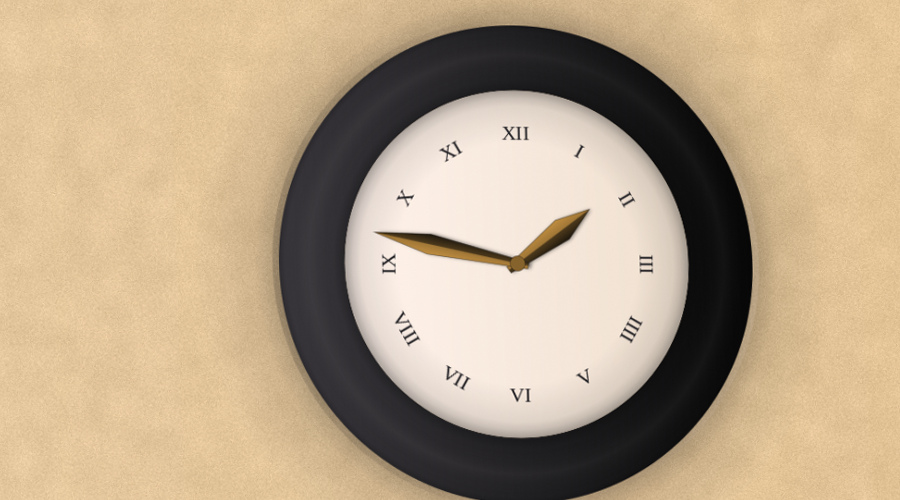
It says 1 h 47 min
